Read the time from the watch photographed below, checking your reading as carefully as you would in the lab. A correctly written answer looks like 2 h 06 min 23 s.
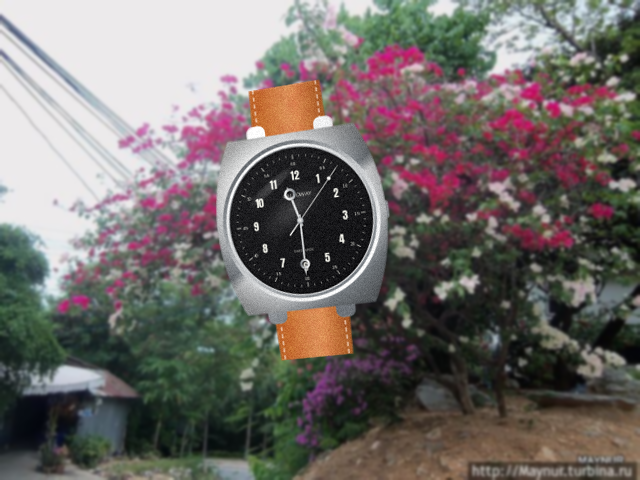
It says 11 h 30 min 07 s
